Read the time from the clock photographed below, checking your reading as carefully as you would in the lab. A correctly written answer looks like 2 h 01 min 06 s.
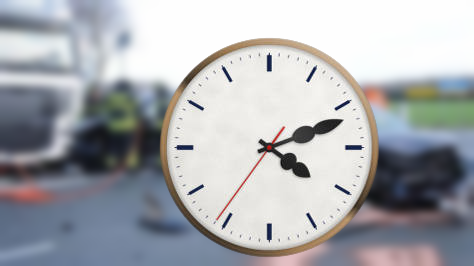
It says 4 h 11 min 36 s
